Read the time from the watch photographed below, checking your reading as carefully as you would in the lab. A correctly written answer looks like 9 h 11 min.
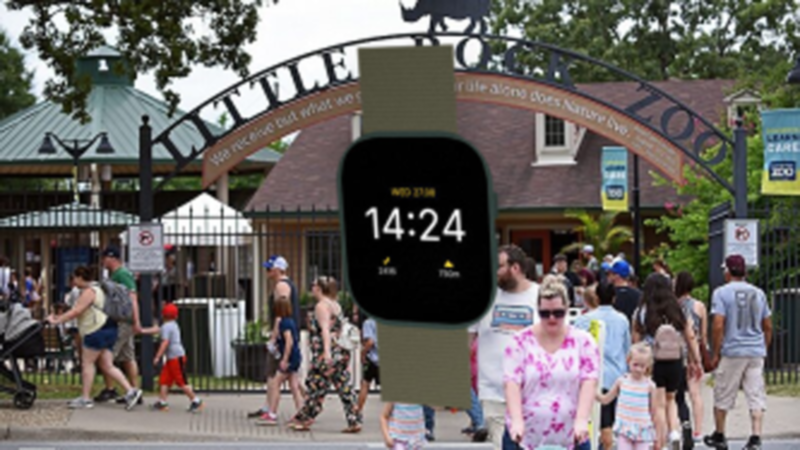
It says 14 h 24 min
